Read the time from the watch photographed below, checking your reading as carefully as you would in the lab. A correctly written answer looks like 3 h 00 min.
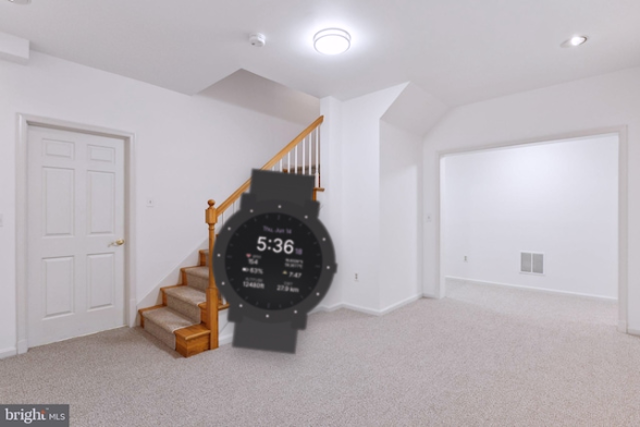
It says 5 h 36 min
